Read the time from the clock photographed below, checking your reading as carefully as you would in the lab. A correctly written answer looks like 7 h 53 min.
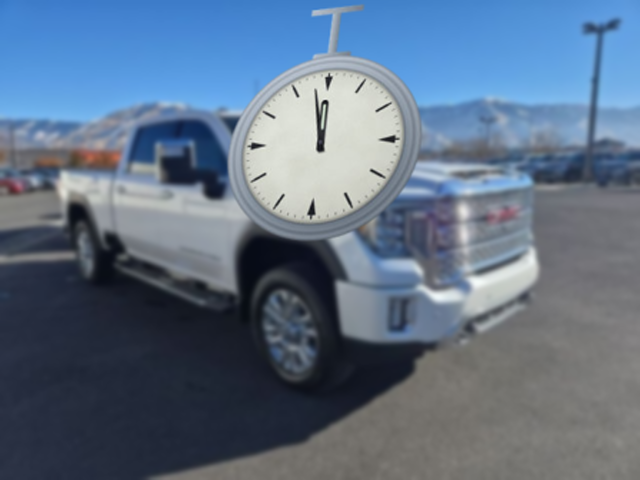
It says 11 h 58 min
